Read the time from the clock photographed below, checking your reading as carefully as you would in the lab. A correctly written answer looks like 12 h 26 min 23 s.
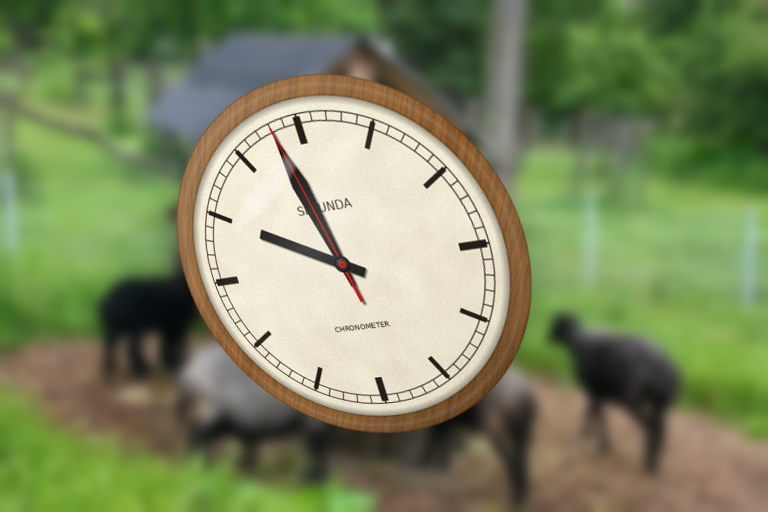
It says 9 h 57 min 58 s
